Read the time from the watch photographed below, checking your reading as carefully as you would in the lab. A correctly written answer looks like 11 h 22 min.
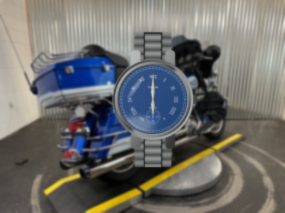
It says 6 h 00 min
